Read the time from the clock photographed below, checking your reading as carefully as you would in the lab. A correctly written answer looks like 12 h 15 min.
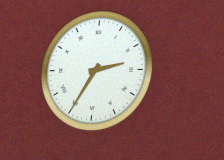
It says 2 h 35 min
